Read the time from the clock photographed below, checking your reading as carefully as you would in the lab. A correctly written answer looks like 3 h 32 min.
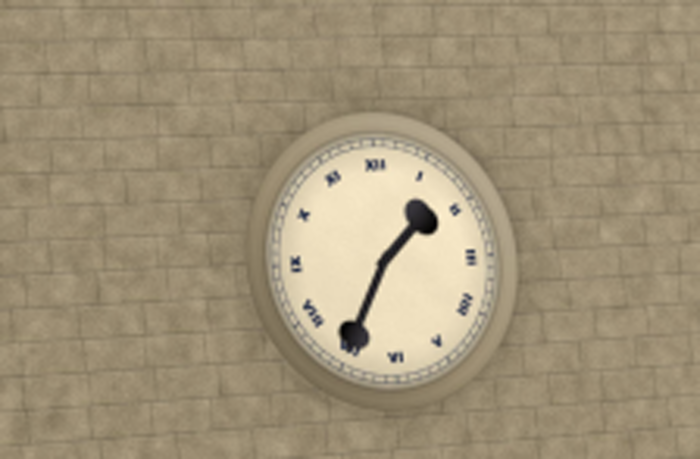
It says 1 h 35 min
